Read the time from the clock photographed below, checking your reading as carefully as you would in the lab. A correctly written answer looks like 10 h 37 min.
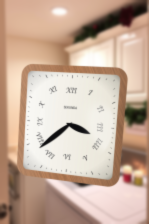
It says 3 h 38 min
